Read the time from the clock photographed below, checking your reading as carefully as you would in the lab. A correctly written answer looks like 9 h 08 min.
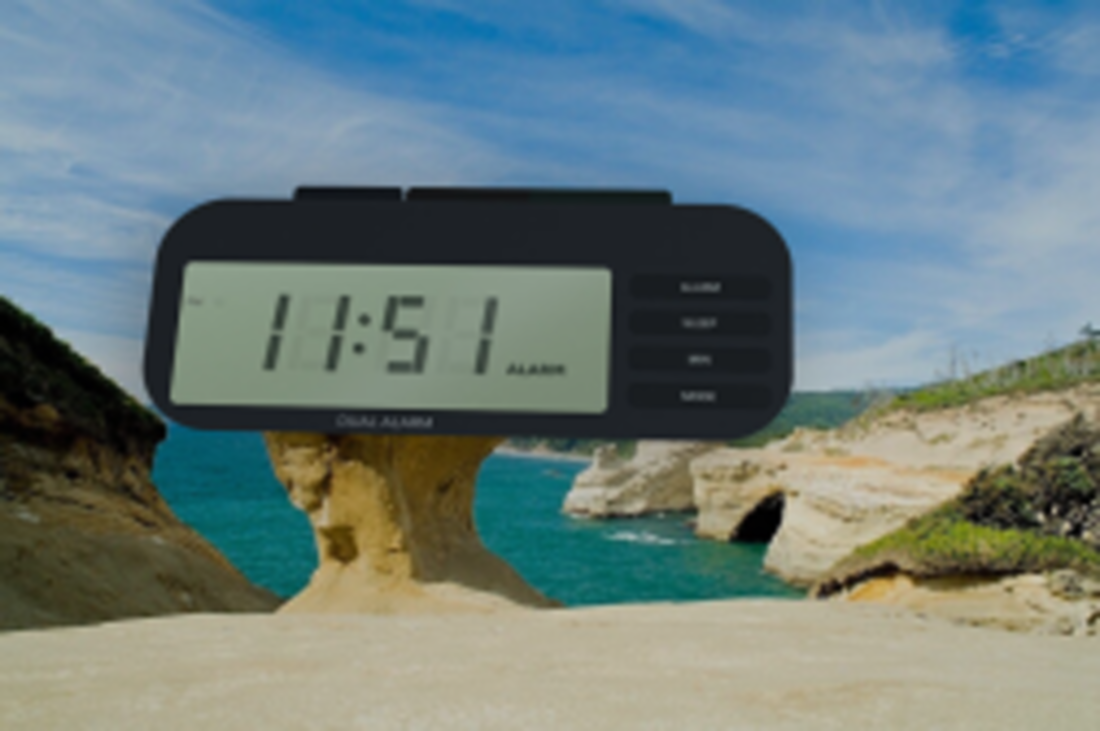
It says 11 h 51 min
